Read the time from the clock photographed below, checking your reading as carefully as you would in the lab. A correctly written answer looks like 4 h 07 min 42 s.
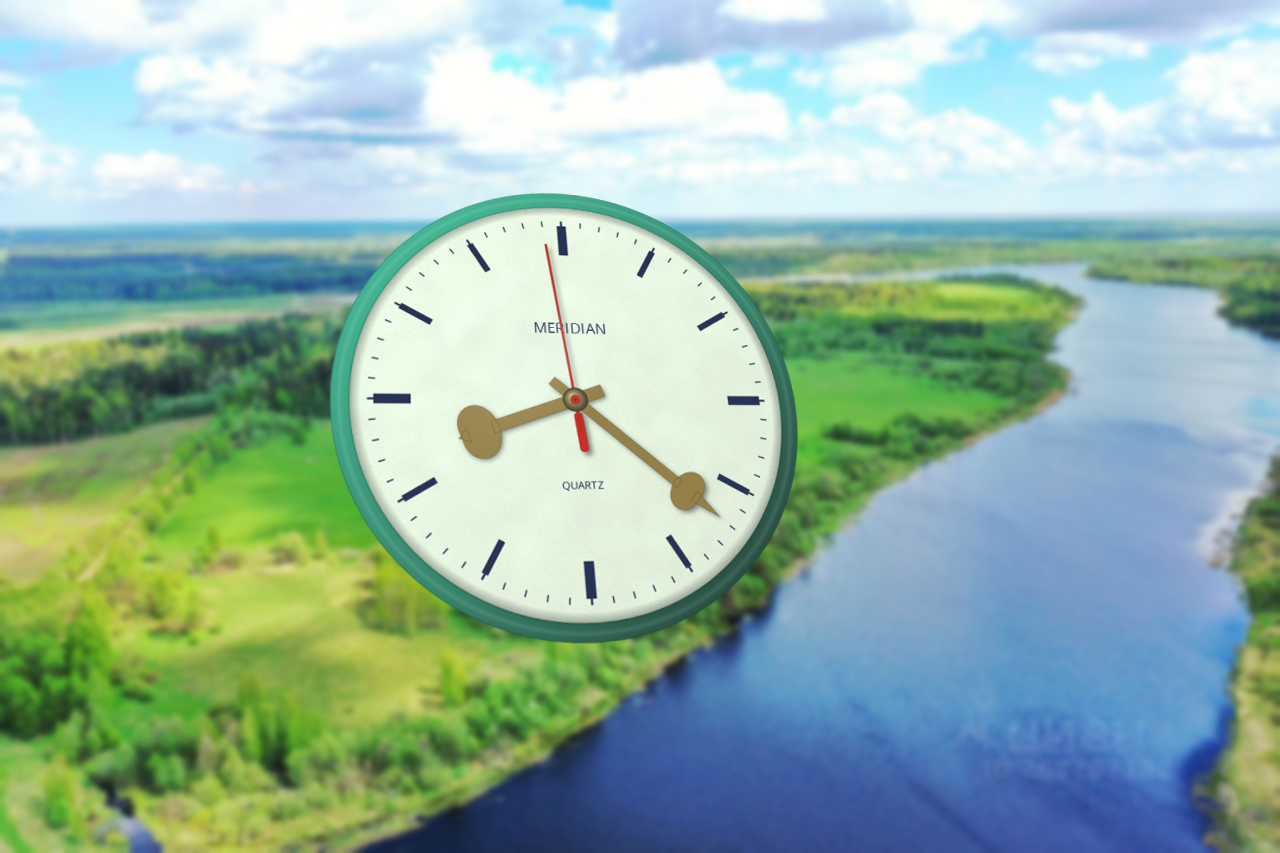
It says 8 h 21 min 59 s
